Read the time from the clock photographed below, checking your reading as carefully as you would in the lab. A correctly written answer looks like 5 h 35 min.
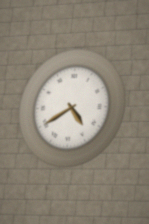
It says 4 h 40 min
